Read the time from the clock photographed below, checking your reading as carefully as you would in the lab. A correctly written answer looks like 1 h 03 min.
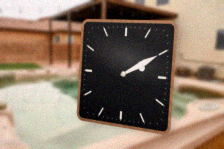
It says 2 h 10 min
